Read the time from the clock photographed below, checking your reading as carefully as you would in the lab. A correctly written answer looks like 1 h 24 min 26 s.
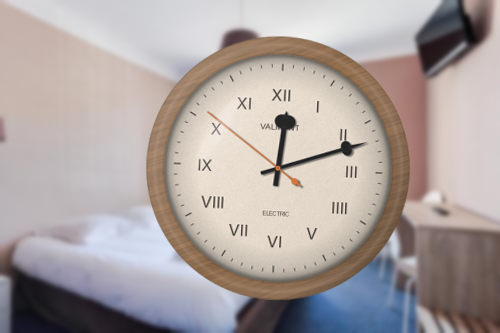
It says 12 h 11 min 51 s
